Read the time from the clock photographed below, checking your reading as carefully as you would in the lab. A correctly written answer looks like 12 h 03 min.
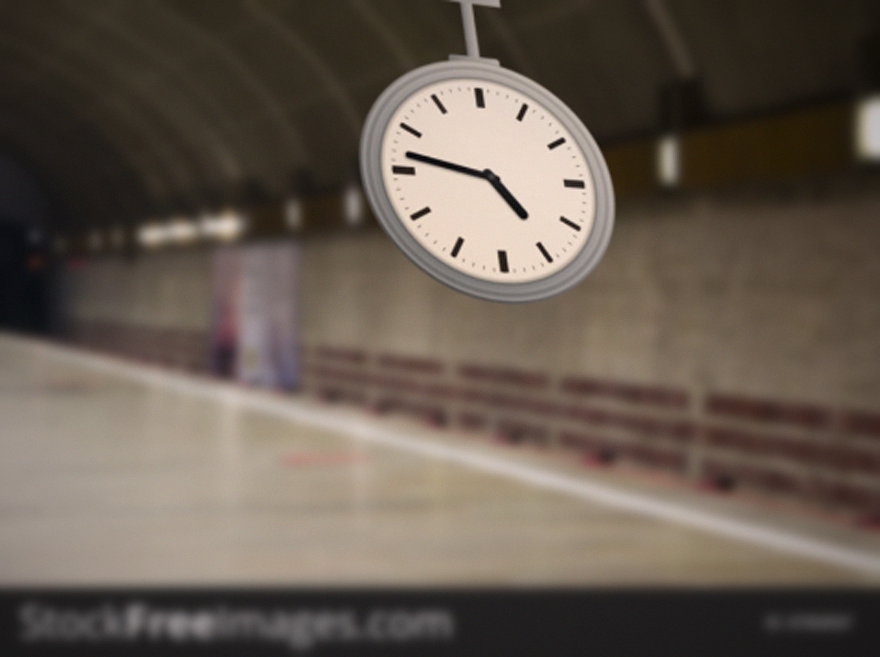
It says 4 h 47 min
